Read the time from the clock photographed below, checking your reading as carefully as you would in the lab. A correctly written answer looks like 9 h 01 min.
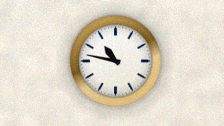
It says 10 h 47 min
